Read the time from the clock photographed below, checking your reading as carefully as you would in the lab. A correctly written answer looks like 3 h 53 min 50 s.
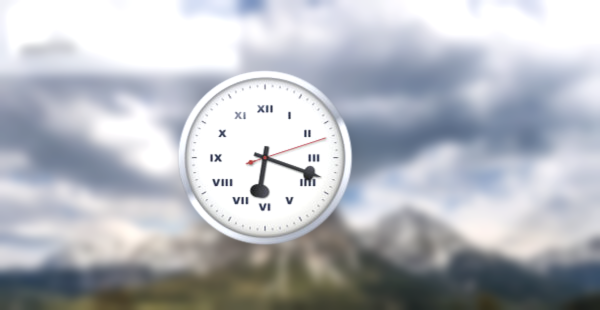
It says 6 h 18 min 12 s
